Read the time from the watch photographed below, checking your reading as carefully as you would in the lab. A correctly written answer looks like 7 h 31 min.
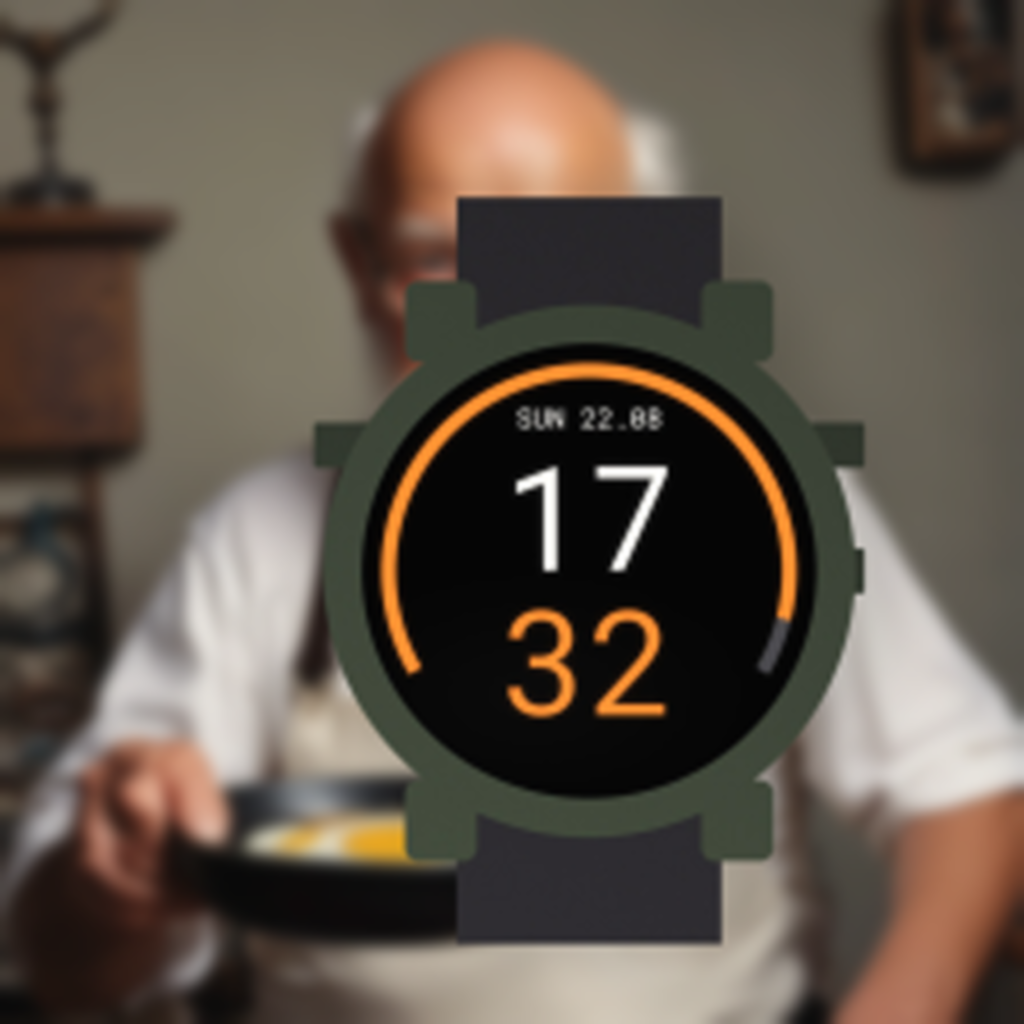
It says 17 h 32 min
